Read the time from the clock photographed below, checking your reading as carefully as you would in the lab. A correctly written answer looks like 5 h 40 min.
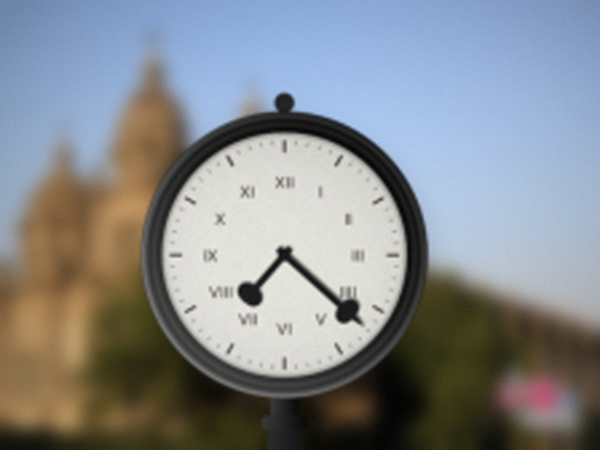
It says 7 h 22 min
